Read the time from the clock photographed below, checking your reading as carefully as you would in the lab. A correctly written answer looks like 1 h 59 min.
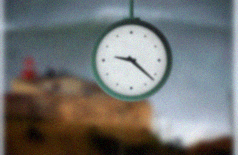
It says 9 h 22 min
